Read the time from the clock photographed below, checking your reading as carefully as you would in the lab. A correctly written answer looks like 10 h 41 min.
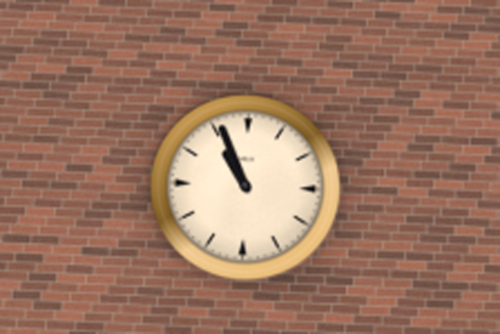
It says 10 h 56 min
